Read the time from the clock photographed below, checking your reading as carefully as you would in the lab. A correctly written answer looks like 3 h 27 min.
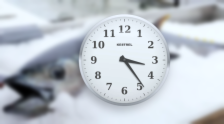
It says 3 h 24 min
